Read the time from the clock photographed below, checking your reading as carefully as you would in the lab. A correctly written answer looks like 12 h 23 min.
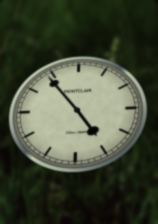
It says 4 h 54 min
